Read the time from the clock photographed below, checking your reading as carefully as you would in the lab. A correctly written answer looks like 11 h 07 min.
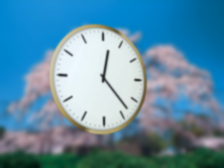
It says 12 h 23 min
